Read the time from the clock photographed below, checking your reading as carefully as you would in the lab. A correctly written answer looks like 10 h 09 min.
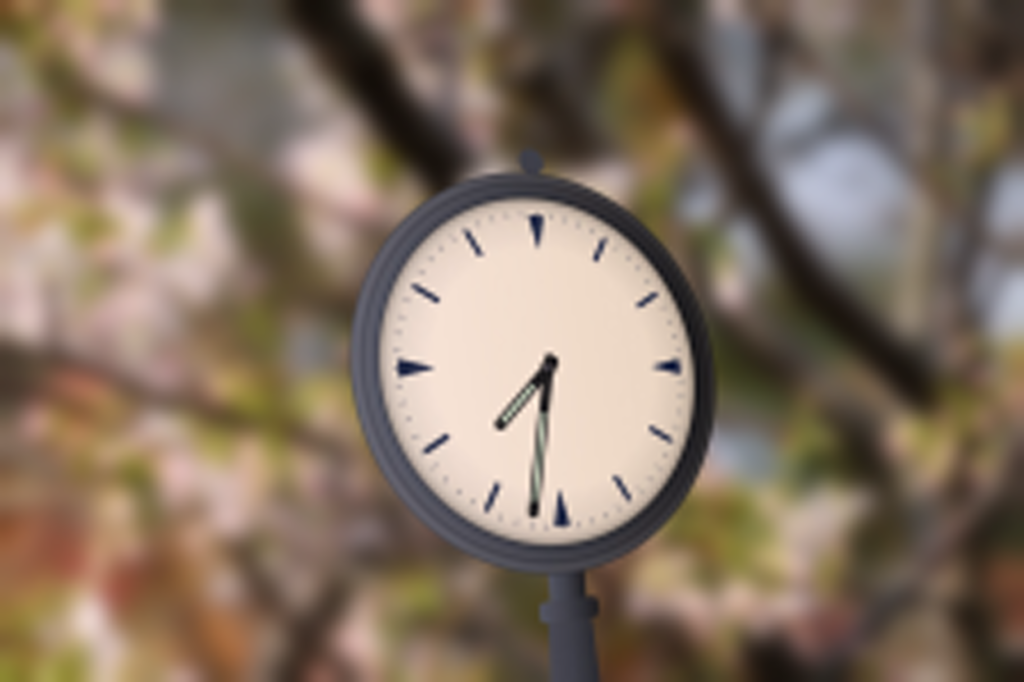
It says 7 h 32 min
